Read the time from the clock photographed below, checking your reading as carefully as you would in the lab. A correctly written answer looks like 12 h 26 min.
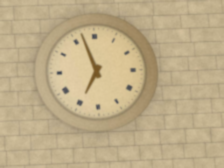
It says 6 h 57 min
